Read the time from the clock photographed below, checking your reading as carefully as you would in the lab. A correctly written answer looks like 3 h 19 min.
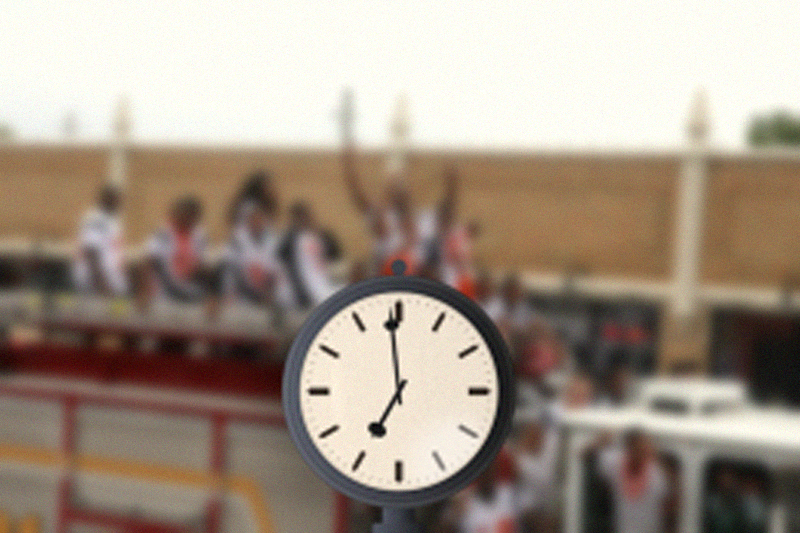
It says 6 h 59 min
